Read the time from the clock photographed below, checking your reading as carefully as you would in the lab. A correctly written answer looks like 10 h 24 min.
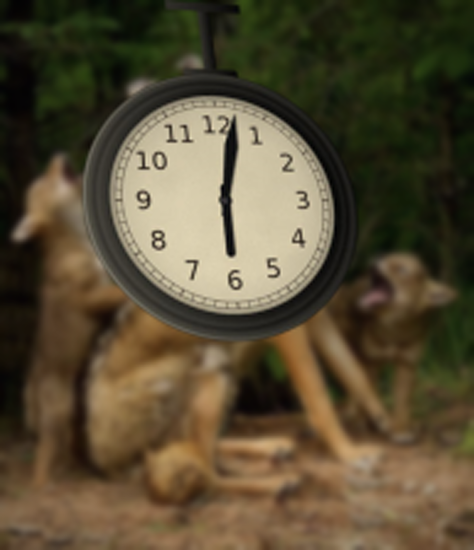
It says 6 h 02 min
